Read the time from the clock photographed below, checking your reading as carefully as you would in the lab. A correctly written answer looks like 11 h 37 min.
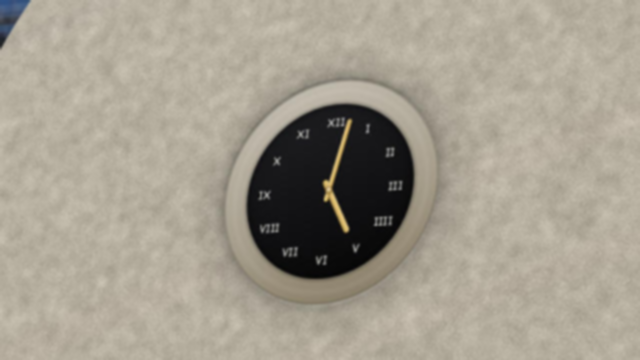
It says 5 h 02 min
